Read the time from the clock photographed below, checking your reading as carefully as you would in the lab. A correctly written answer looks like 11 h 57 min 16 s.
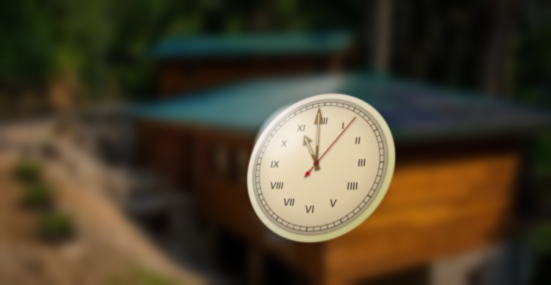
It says 10 h 59 min 06 s
